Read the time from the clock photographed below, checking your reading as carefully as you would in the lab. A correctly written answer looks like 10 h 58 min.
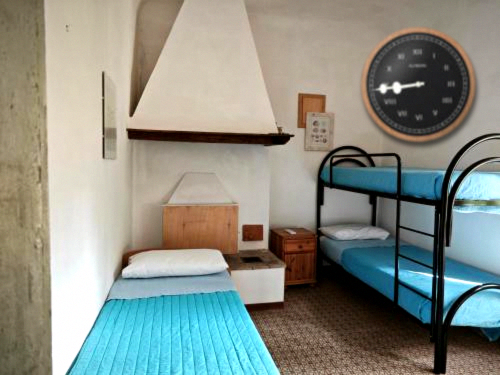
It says 8 h 44 min
